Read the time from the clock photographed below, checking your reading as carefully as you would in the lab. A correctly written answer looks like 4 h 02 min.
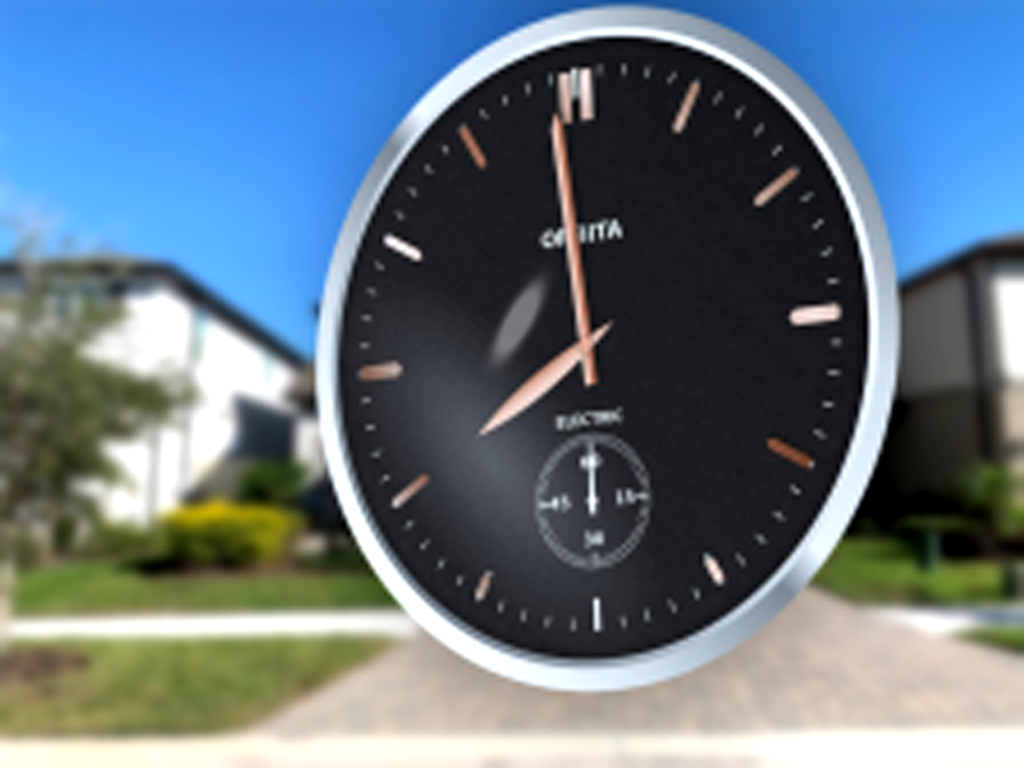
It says 7 h 59 min
